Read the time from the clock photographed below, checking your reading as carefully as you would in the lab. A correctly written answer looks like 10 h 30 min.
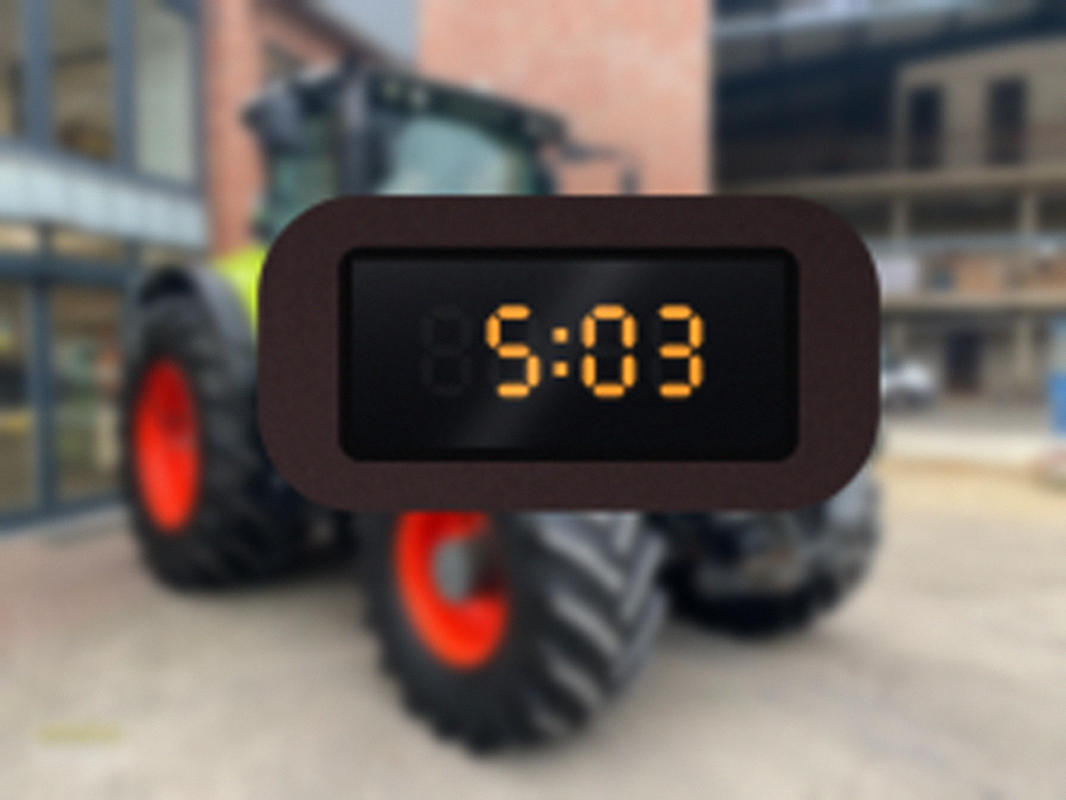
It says 5 h 03 min
